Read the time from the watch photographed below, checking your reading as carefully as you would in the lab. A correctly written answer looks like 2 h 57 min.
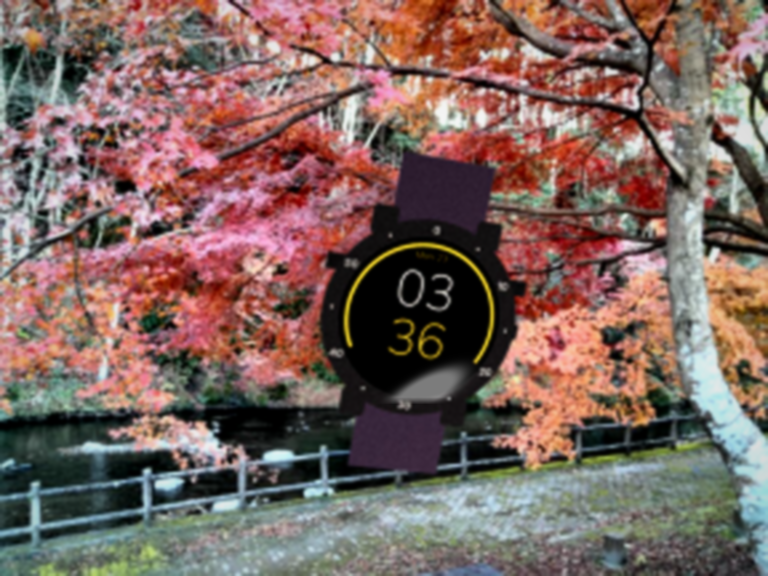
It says 3 h 36 min
